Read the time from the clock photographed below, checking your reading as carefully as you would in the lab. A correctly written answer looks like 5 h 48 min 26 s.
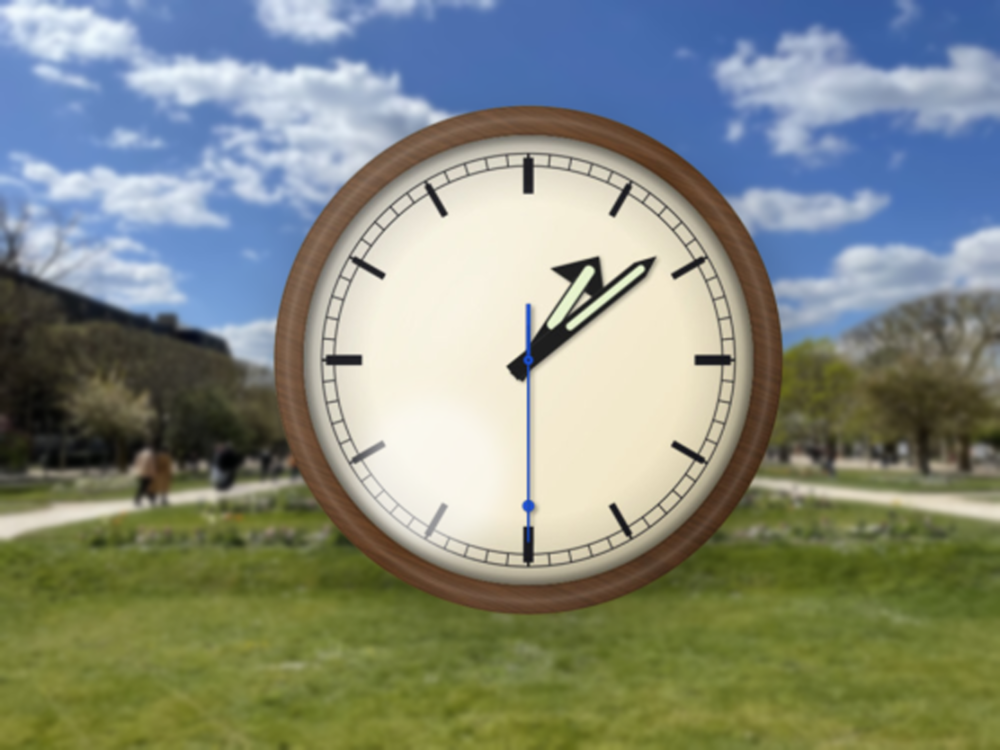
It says 1 h 08 min 30 s
